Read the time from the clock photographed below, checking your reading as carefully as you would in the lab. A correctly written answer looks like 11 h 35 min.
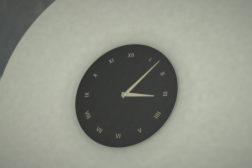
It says 3 h 07 min
